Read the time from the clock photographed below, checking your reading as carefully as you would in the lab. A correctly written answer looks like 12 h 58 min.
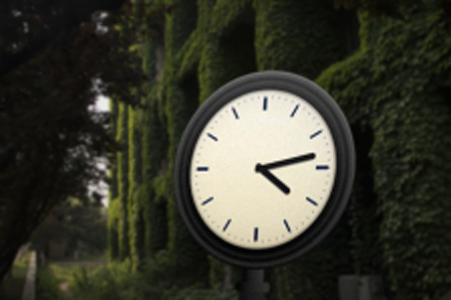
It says 4 h 13 min
